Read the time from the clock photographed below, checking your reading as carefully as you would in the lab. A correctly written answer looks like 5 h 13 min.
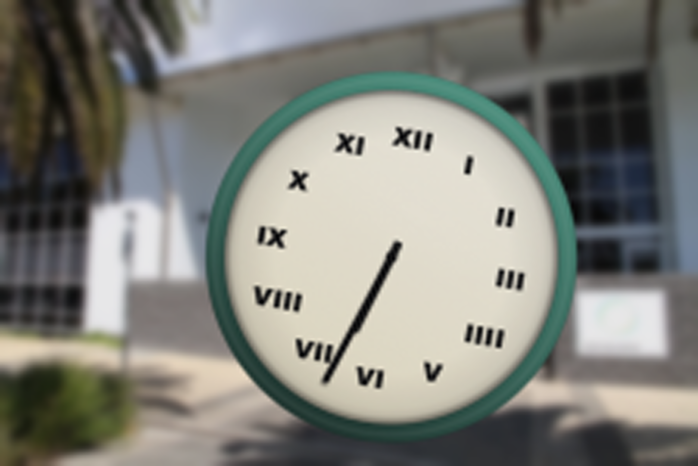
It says 6 h 33 min
